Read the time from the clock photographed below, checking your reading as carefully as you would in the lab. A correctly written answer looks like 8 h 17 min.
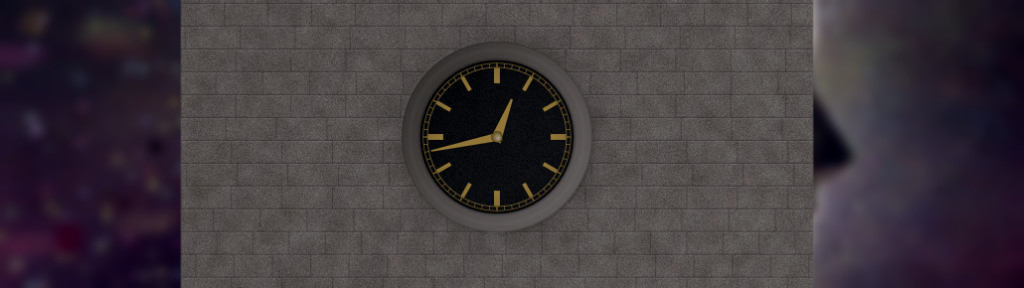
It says 12 h 43 min
